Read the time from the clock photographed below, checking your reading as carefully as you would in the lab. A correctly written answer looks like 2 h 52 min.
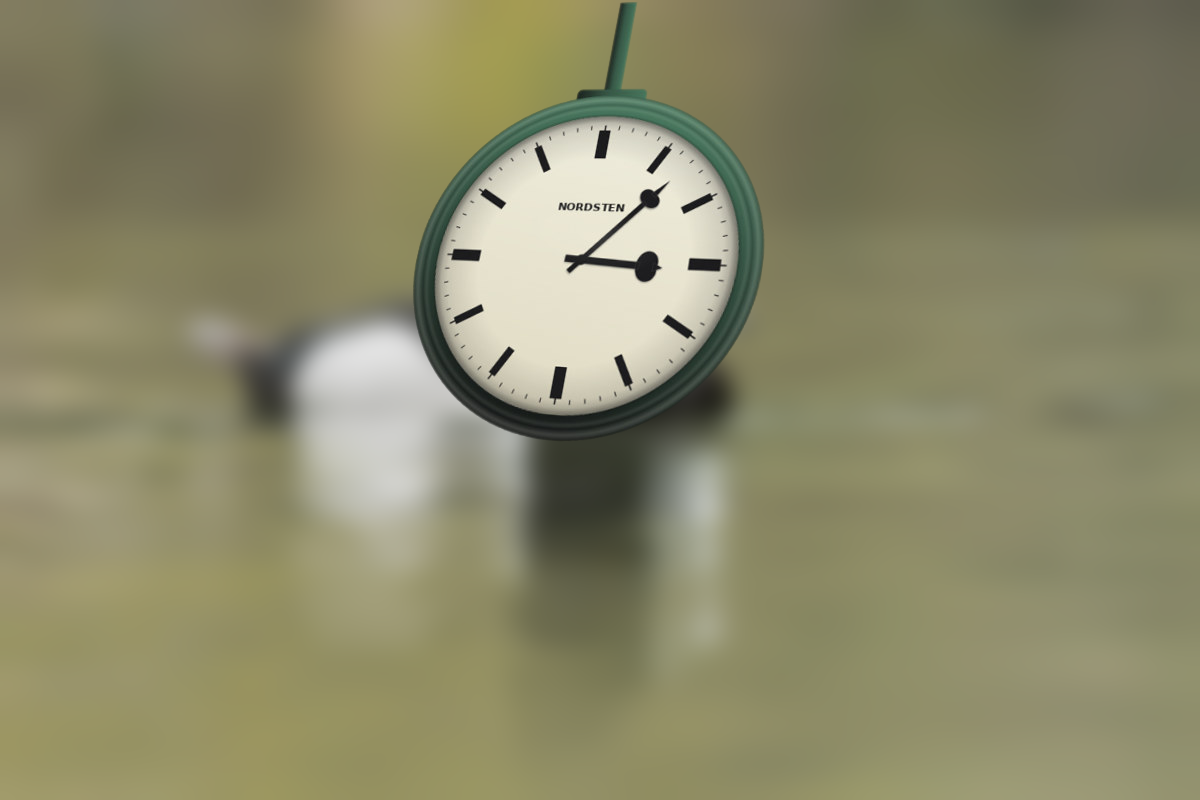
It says 3 h 07 min
